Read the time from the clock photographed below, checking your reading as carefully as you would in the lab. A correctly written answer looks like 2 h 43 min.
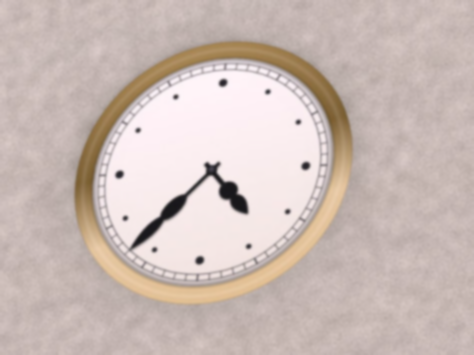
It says 4 h 37 min
